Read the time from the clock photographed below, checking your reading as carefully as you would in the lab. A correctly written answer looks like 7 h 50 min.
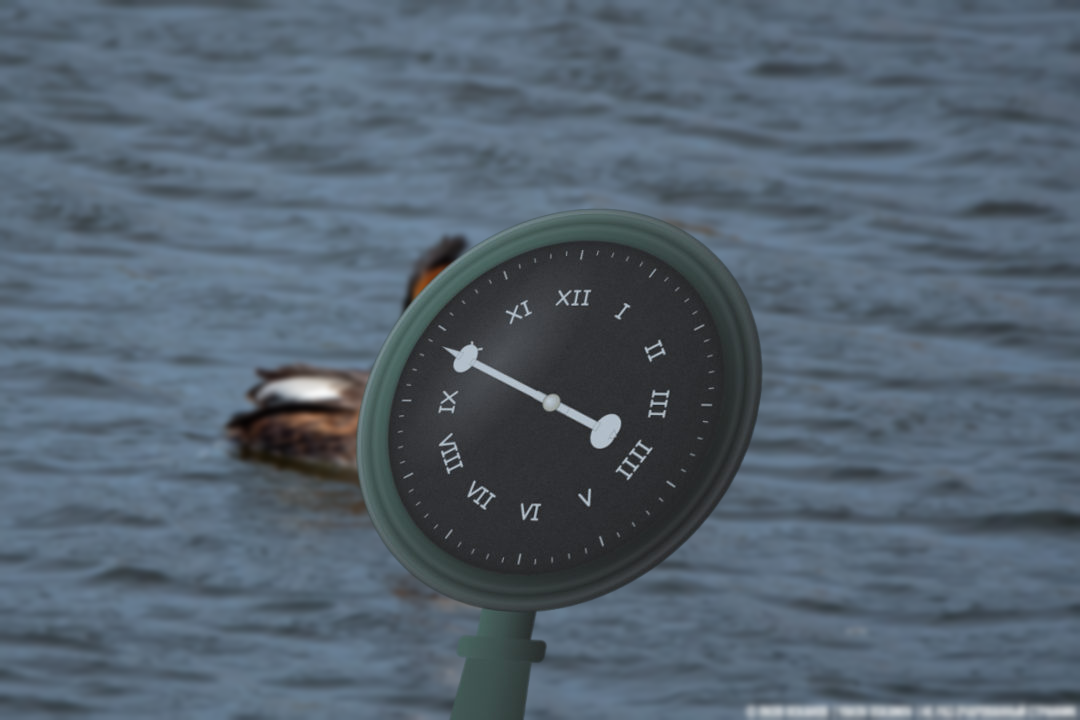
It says 3 h 49 min
